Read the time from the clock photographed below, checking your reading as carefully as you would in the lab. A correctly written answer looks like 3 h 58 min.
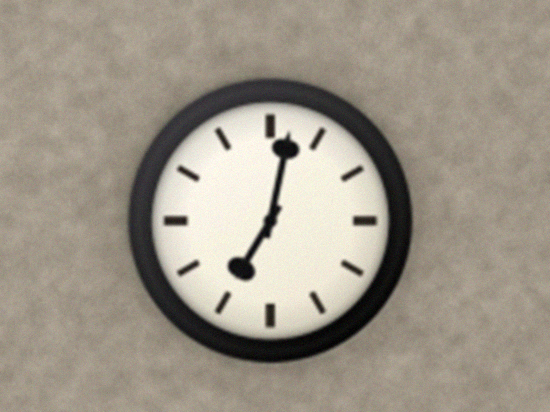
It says 7 h 02 min
